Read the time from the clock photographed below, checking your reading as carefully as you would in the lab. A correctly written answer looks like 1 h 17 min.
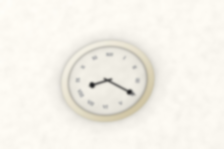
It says 8 h 20 min
